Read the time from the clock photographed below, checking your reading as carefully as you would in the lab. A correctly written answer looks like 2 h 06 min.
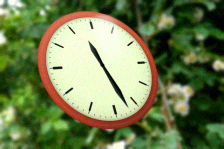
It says 11 h 27 min
